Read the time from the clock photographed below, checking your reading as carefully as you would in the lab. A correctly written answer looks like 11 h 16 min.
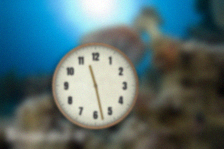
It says 11 h 28 min
